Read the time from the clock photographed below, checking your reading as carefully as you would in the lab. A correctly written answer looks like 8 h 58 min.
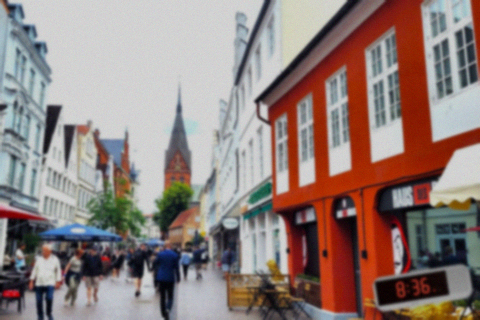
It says 8 h 36 min
